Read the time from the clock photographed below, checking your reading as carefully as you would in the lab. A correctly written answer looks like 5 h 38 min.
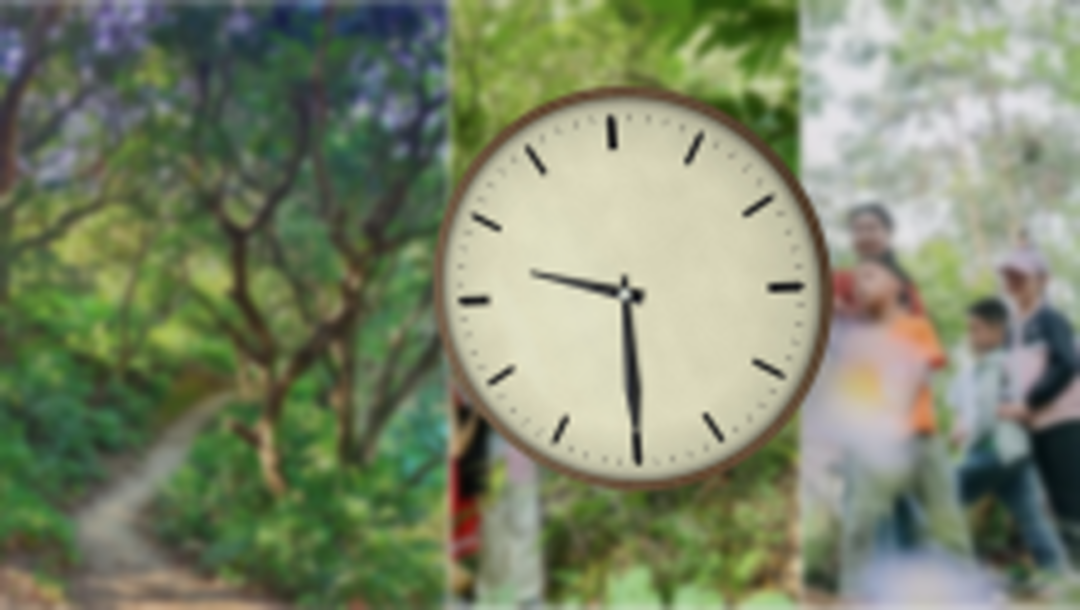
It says 9 h 30 min
